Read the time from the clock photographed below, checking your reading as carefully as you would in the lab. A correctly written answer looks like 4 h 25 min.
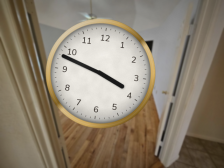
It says 3 h 48 min
